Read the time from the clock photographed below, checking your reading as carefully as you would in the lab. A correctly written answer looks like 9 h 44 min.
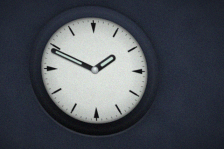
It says 1 h 49 min
